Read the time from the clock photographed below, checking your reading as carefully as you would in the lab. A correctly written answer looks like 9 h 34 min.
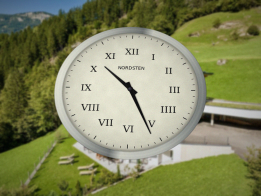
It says 10 h 26 min
